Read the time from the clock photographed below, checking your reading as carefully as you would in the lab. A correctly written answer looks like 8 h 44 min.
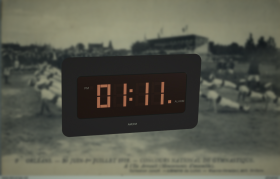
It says 1 h 11 min
